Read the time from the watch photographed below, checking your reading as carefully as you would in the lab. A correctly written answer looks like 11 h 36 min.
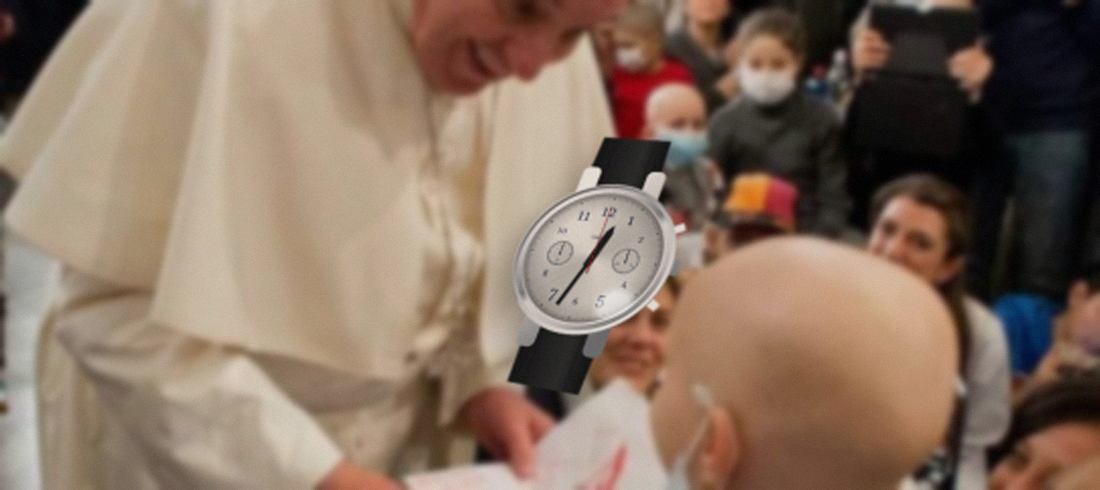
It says 12 h 33 min
